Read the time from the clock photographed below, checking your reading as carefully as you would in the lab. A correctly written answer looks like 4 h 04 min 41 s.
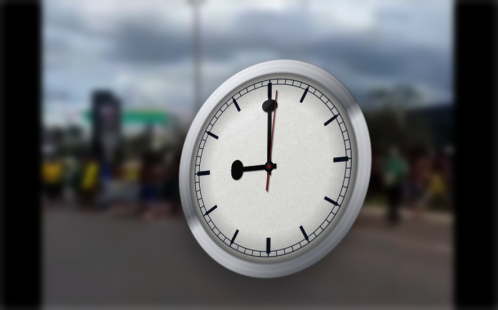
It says 9 h 00 min 01 s
